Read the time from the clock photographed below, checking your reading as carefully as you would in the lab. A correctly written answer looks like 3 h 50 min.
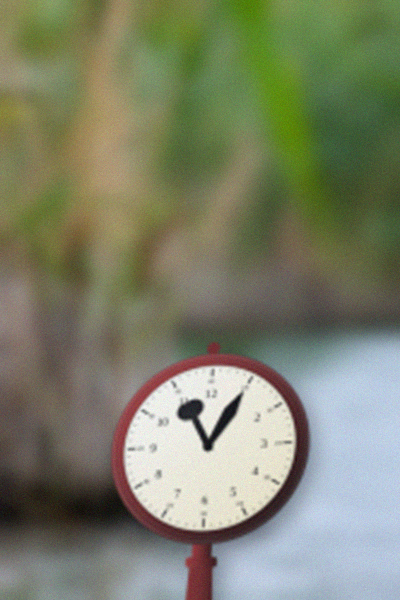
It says 11 h 05 min
